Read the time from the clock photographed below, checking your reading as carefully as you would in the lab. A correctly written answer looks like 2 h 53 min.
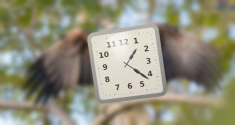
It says 1 h 22 min
